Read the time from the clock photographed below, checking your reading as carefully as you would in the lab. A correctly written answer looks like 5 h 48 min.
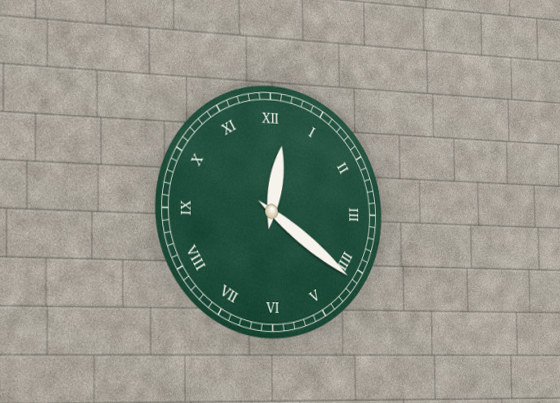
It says 12 h 21 min
